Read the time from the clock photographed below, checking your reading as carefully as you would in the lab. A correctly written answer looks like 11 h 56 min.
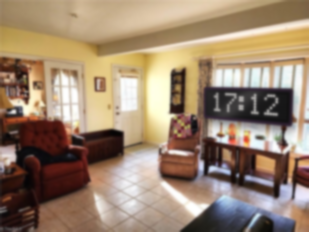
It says 17 h 12 min
